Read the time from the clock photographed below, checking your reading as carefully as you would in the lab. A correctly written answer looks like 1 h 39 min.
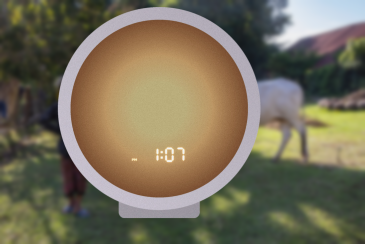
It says 1 h 07 min
